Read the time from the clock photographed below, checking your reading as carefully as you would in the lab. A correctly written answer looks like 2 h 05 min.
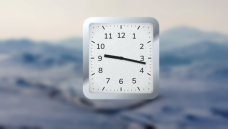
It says 9 h 17 min
